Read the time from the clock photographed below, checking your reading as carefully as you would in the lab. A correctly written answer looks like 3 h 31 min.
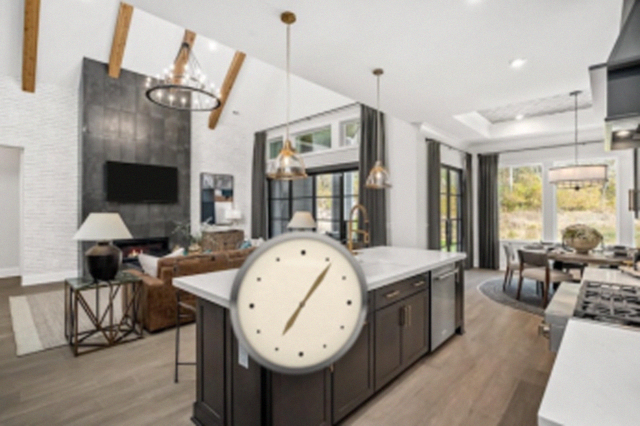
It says 7 h 06 min
